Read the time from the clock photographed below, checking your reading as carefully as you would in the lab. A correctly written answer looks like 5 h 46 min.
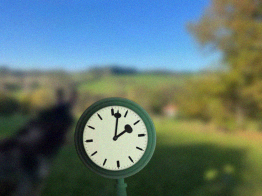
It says 2 h 02 min
